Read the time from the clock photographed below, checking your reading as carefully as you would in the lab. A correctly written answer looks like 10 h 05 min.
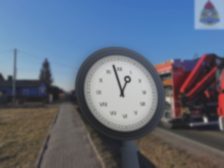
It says 12 h 58 min
